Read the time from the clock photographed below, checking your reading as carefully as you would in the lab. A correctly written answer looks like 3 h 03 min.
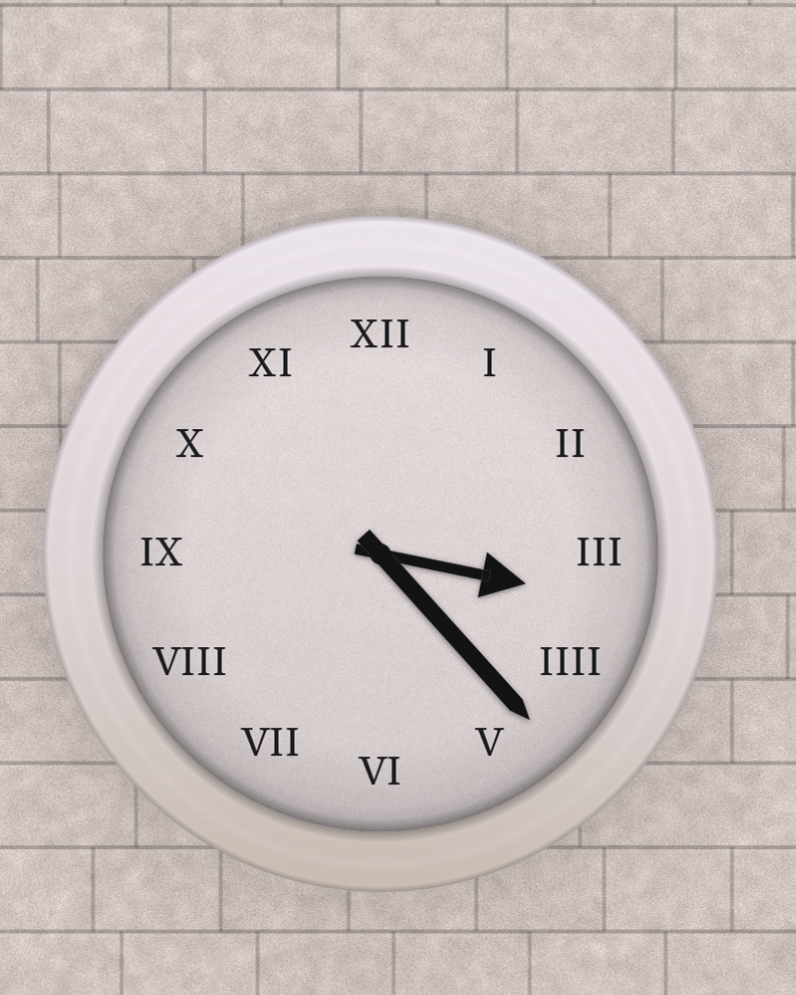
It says 3 h 23 min
